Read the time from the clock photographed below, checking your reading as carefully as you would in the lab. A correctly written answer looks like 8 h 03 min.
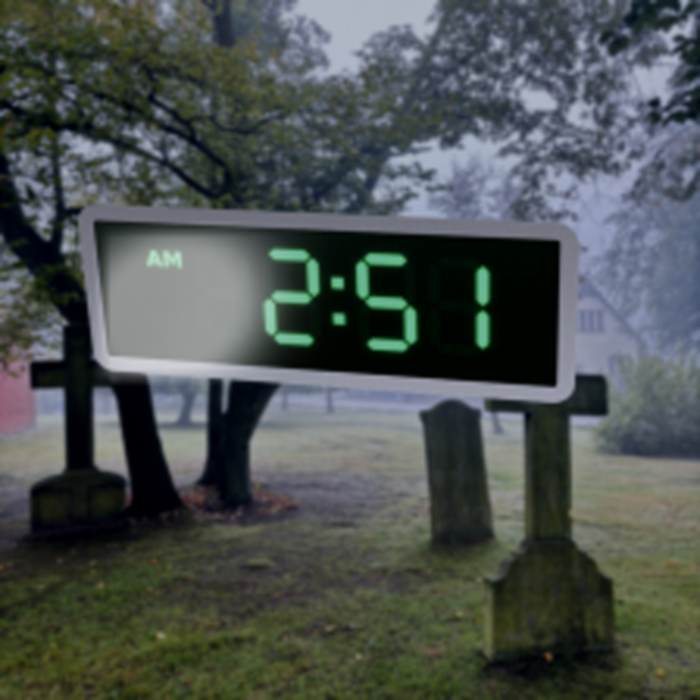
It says 2 h 51 min
